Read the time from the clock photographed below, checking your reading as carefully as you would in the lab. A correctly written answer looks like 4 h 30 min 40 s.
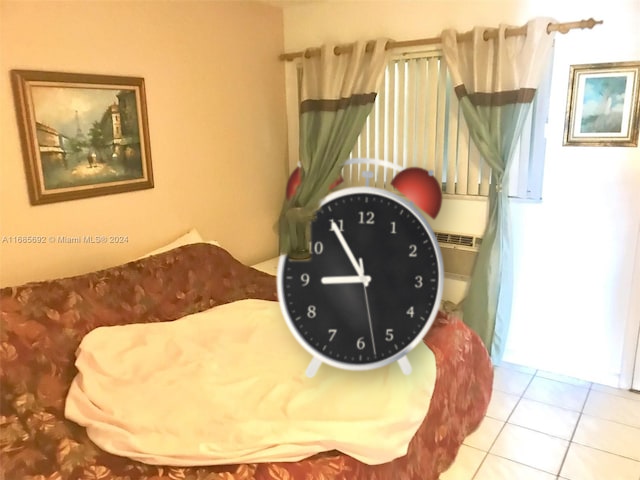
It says 8 h 54 min 28 s
